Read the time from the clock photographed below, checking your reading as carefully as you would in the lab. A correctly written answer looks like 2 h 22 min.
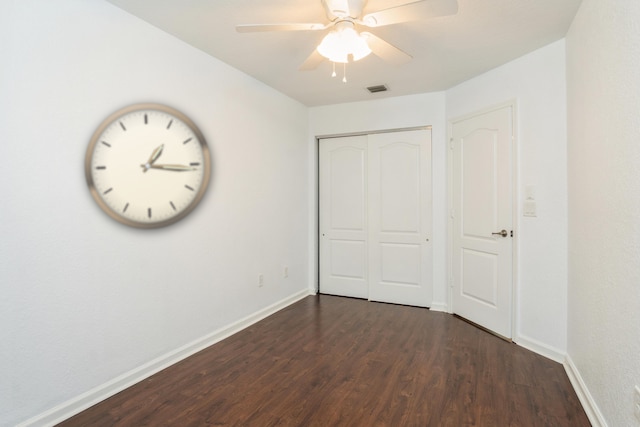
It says 1 h 16 min
